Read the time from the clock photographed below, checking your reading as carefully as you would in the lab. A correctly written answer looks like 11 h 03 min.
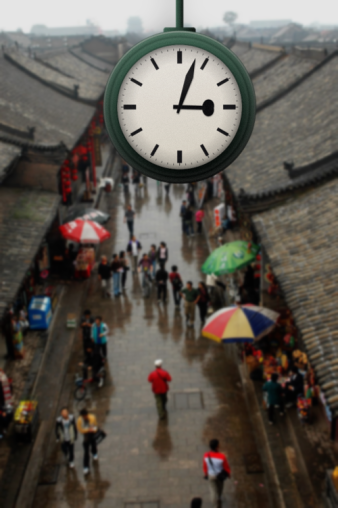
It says 3 h 03 min
